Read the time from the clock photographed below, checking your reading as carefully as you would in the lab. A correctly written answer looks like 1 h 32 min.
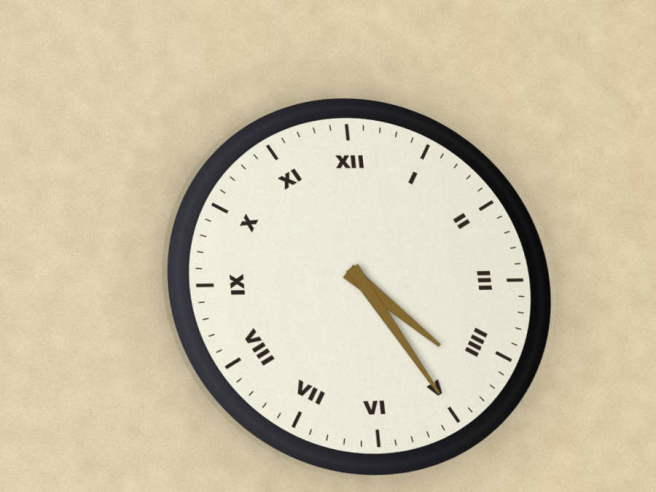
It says 4 h 25 min
